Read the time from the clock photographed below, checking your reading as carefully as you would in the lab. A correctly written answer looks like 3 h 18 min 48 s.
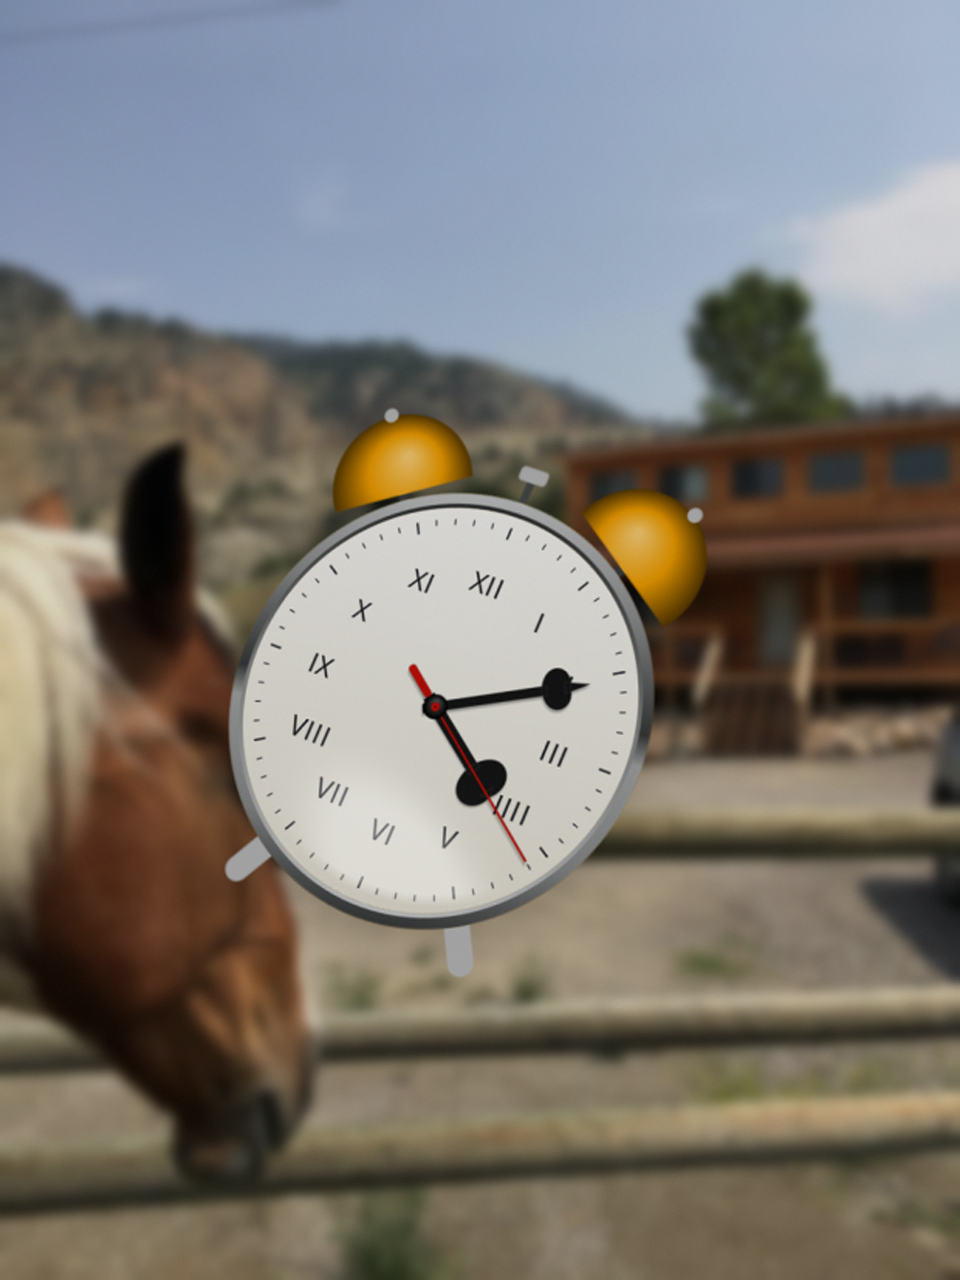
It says 4 h 10 min 21 s
